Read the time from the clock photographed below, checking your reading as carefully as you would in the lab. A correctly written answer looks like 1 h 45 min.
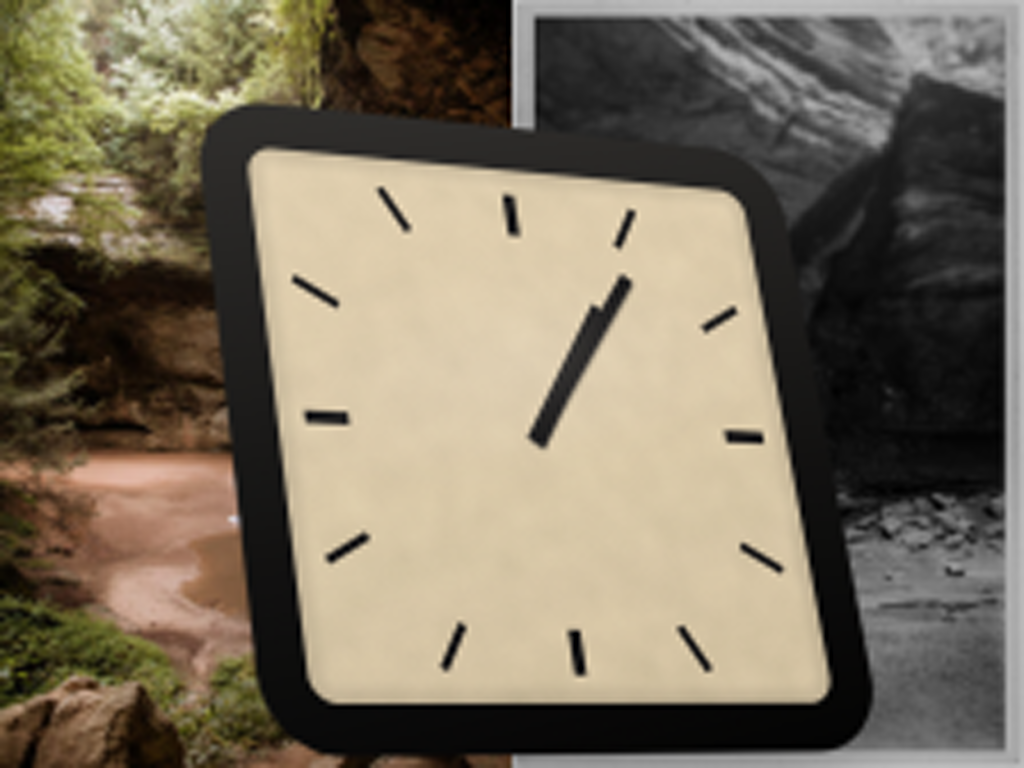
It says 1 h 06 min
